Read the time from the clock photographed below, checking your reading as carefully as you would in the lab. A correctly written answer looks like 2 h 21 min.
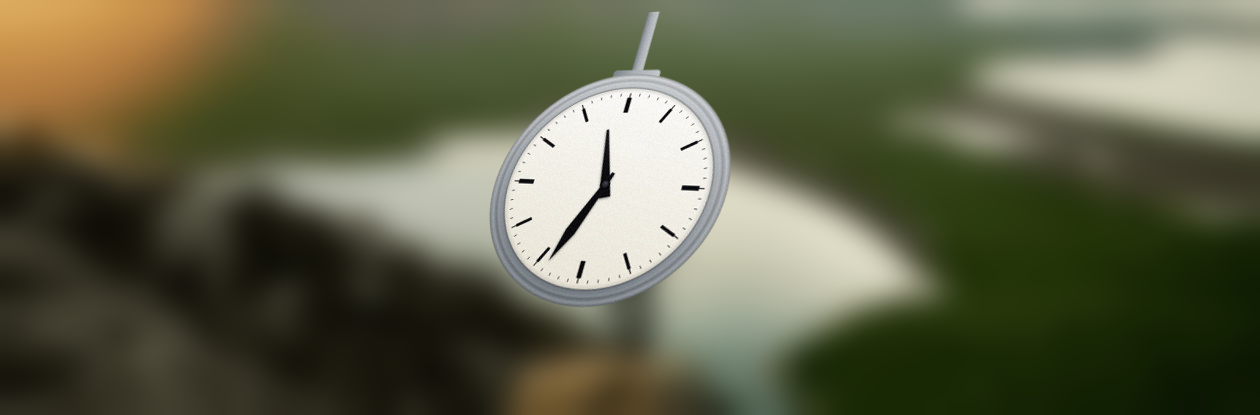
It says 11 h 34 min
